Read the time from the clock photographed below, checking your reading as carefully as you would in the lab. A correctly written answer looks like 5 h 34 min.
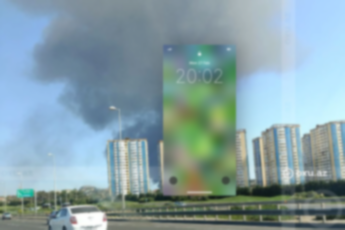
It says 20 h 02 min
